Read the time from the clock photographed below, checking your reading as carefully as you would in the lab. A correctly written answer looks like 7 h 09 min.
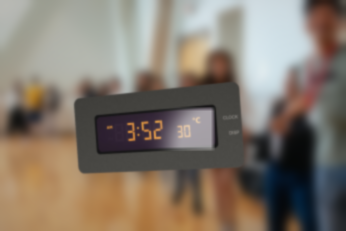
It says 3 h 52 min
